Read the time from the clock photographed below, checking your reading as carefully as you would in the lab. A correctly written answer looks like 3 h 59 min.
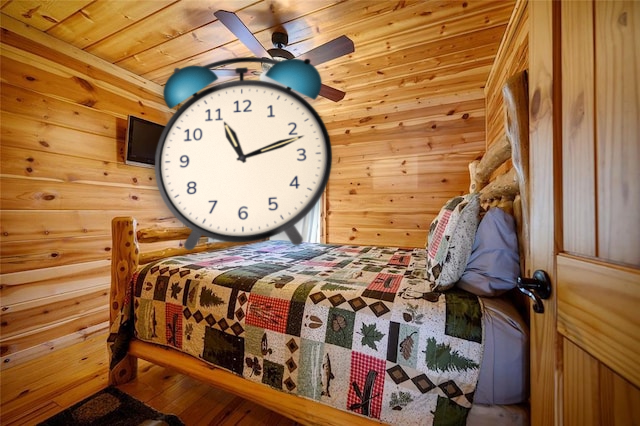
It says 11 h 12 min
